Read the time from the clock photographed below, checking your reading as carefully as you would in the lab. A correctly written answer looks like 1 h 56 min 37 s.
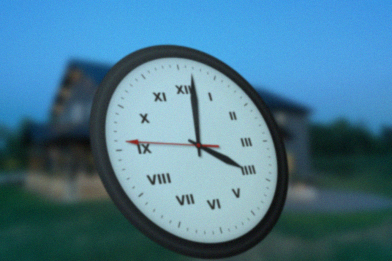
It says 4 h 01 min 46 s
